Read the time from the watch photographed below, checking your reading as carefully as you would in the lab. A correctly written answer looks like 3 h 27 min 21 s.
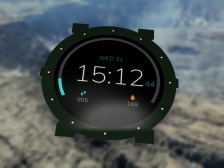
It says 15 h 12 min 44 s
